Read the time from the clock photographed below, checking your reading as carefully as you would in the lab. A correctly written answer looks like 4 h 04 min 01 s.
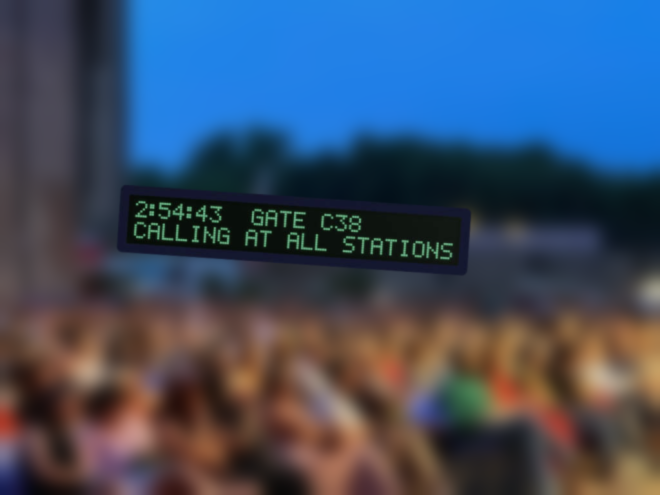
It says 2 h 54 min 43 s
